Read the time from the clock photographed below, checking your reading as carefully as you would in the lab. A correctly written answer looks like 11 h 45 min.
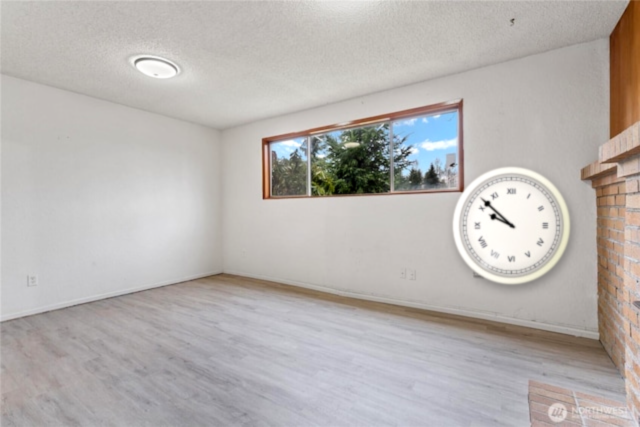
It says 9 h 52 min
